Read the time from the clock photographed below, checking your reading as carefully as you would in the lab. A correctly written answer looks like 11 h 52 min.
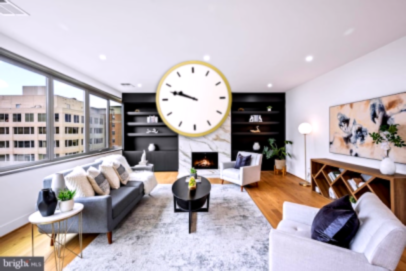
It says 9 h 48 min
